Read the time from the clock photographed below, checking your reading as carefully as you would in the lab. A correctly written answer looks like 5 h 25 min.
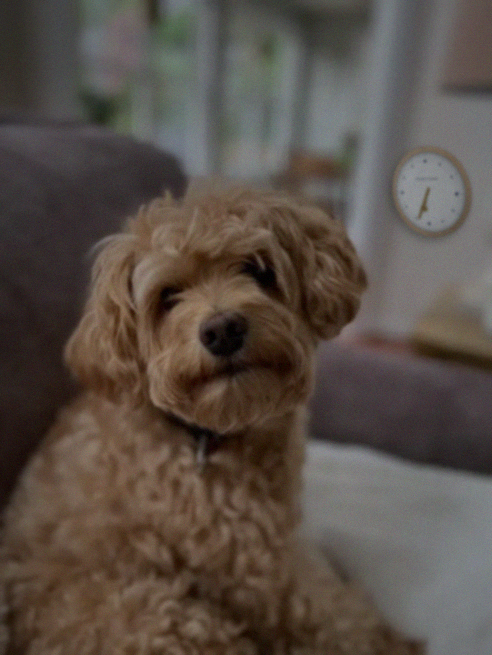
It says 6 h 34 min
